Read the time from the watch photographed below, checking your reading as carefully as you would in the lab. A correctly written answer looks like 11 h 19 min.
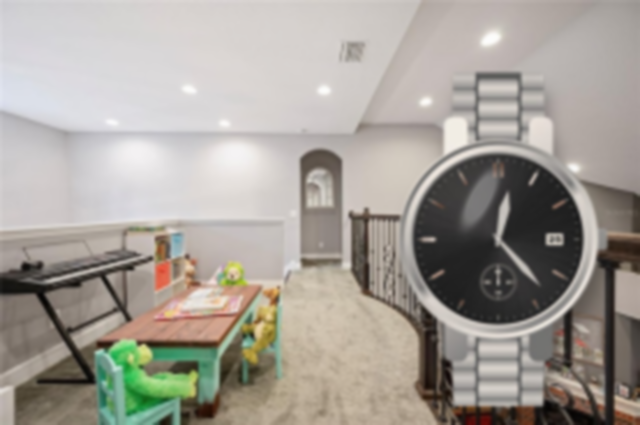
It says 12 h 23 min
